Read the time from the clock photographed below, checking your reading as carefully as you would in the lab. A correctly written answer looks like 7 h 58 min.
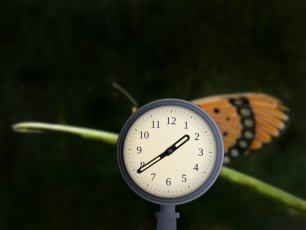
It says 1 h 39 min
